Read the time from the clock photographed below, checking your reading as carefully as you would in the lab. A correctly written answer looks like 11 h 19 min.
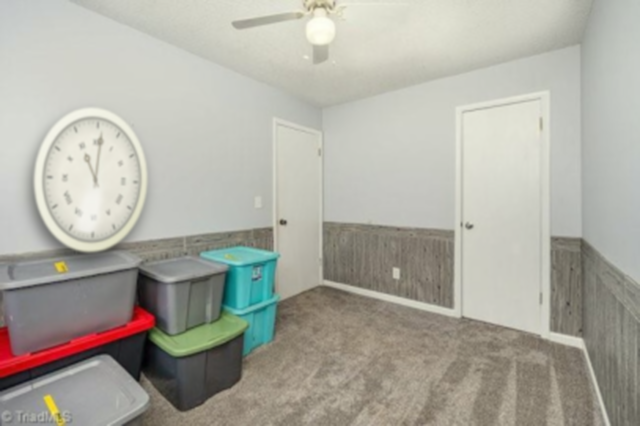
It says 11 h 01 min
